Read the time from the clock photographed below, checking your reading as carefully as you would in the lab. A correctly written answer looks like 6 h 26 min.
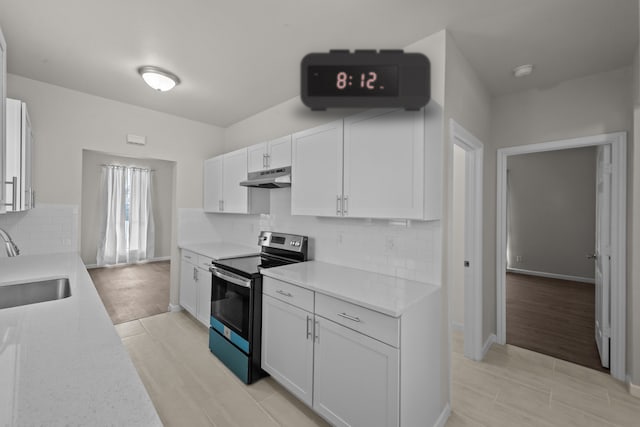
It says 8 h 12 min
